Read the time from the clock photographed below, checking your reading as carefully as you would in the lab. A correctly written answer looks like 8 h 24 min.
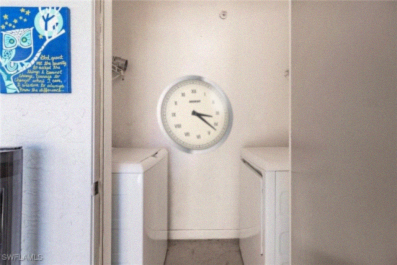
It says 3 h 22 min
